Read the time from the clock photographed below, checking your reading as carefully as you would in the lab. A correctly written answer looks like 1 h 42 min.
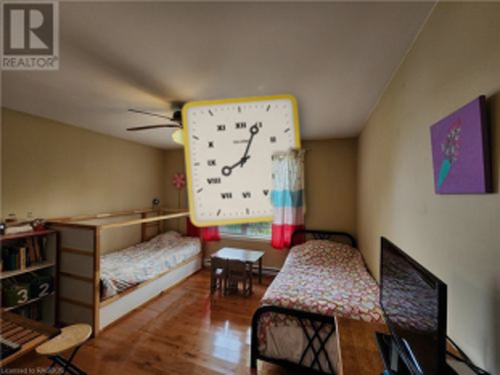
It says 8 h 04 min
